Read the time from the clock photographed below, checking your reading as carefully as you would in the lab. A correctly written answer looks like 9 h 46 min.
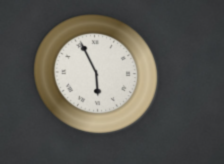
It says 5 h 56 min
